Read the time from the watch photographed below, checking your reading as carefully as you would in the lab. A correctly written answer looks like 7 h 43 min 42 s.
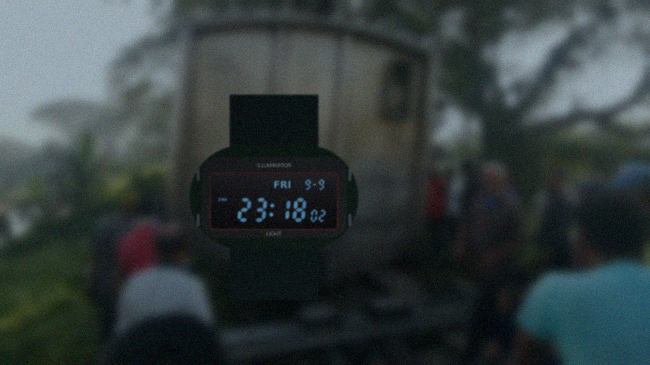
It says 23 h 18 min 02 s
